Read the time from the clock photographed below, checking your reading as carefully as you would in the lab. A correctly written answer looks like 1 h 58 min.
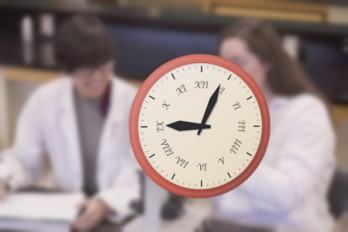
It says 9 h 04 min
